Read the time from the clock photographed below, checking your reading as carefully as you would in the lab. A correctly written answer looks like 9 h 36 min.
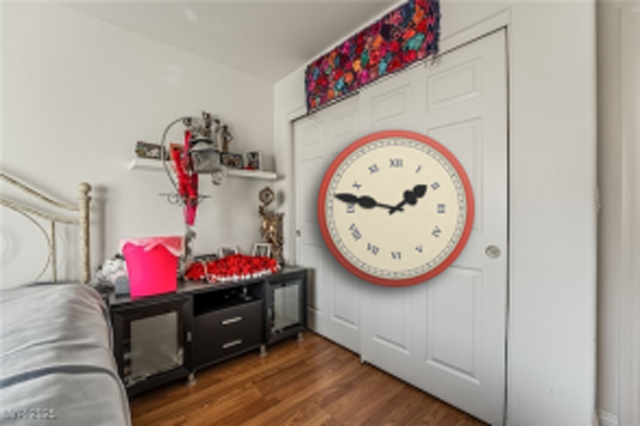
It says 1 h 47 min
